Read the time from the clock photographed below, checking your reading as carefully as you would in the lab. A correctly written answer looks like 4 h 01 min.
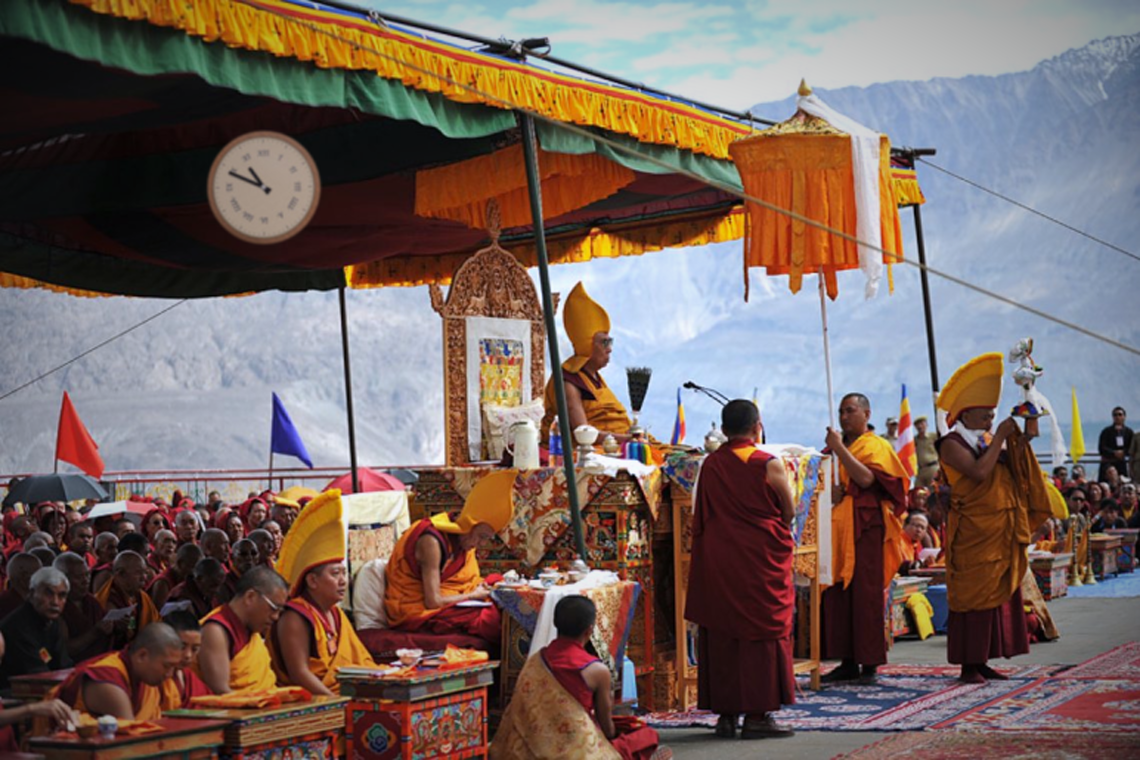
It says 10 h 49 min
